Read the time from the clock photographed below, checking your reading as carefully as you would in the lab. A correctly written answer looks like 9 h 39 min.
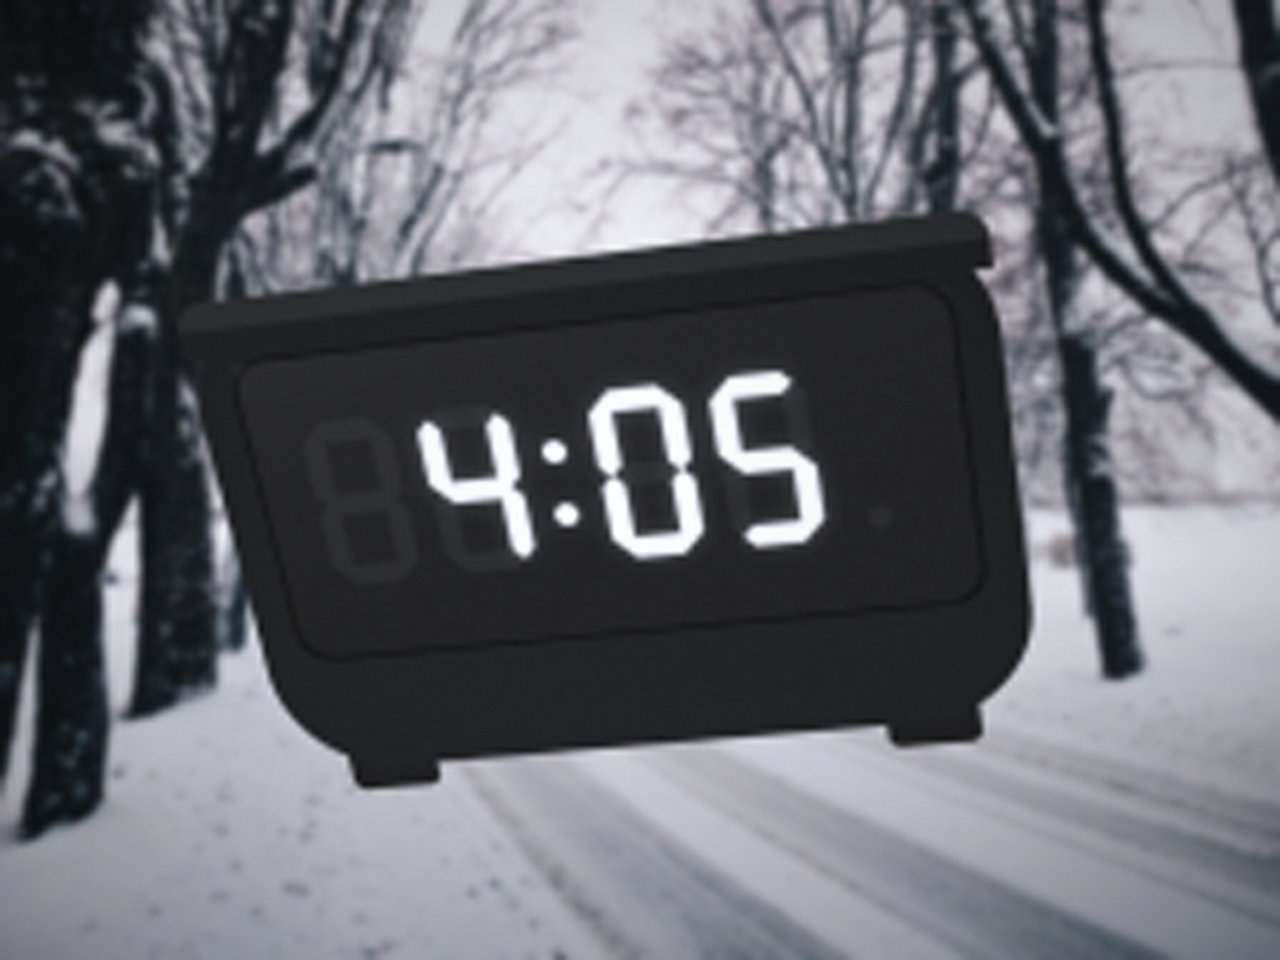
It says 4 h 05 min
